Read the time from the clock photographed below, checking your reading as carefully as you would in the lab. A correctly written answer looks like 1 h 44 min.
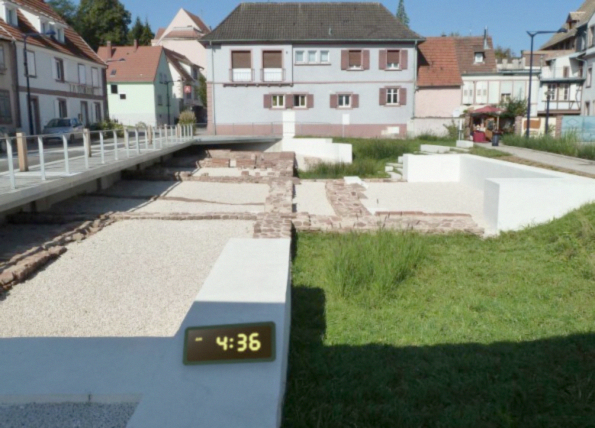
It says 4 h 36 min
